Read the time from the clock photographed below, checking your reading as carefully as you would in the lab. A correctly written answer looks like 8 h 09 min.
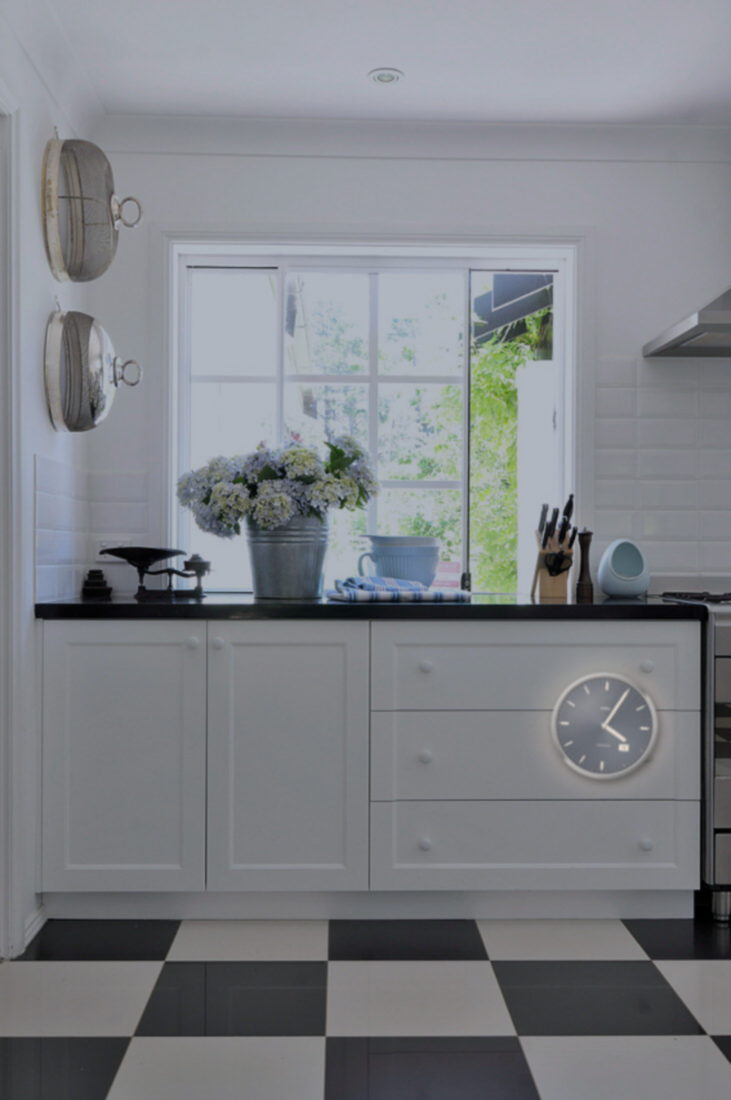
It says 4 h 05 min
